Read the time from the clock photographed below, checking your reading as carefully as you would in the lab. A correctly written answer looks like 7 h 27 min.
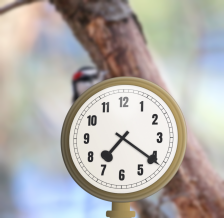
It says 7 h 21 min
